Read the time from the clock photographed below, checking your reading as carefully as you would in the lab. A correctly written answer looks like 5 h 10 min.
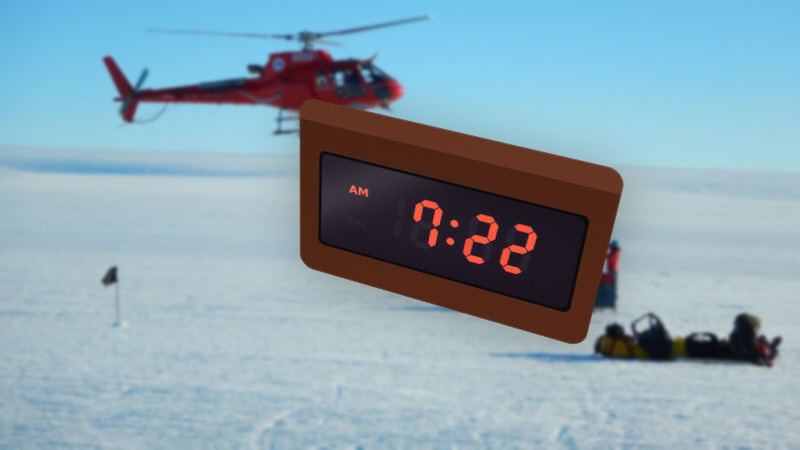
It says 7 h 22 min
